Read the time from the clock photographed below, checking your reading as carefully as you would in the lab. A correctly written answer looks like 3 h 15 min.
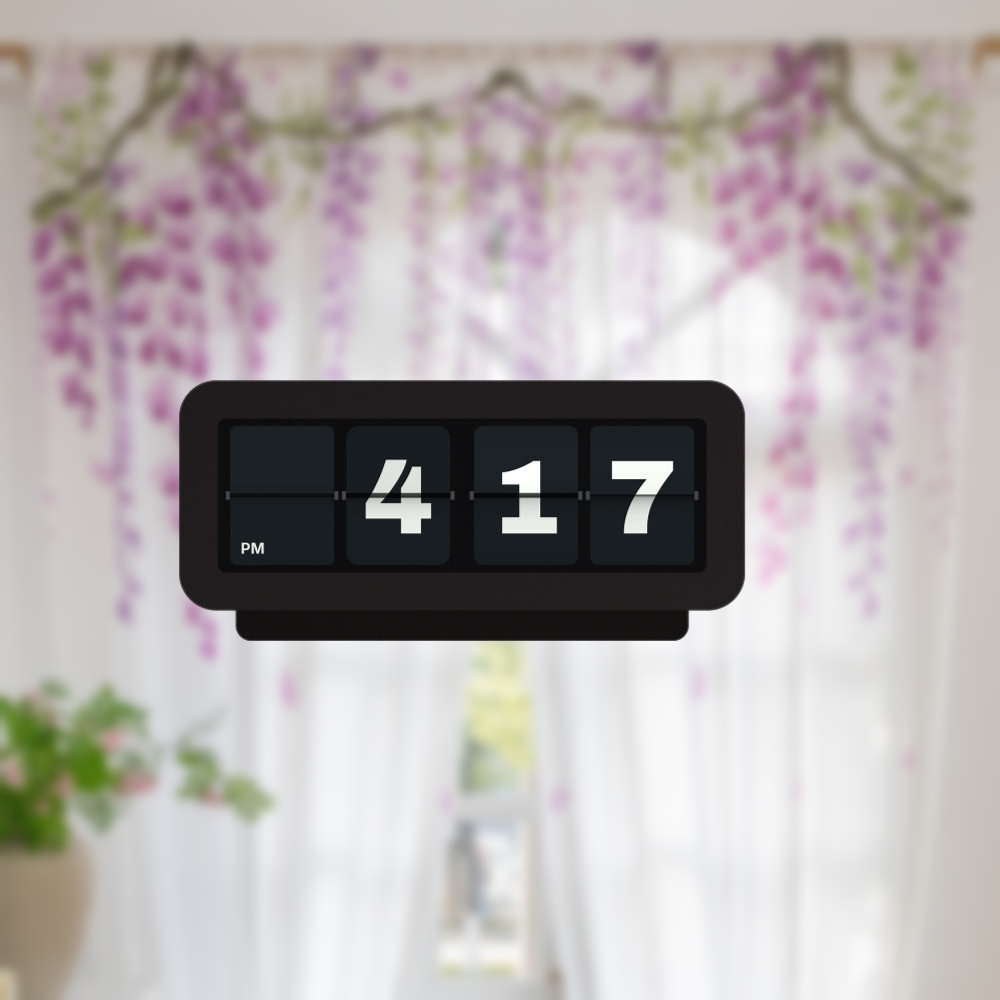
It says 4 h 17 min
